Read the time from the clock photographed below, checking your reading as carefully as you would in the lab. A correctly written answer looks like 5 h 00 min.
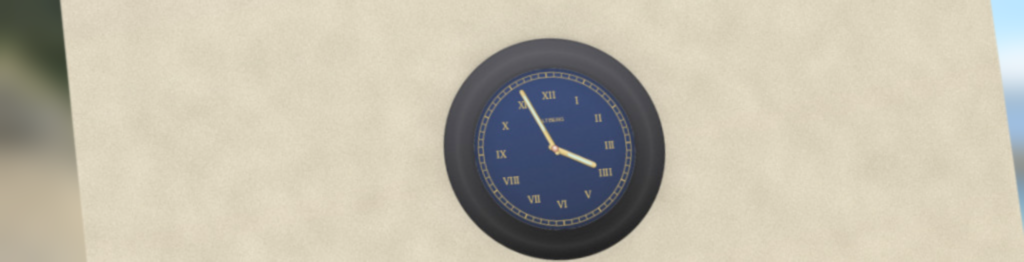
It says 3 h 56 min
